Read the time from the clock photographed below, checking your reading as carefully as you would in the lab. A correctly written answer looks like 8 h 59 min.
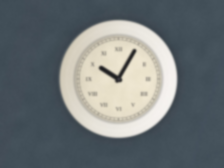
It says 10 h 05 min
